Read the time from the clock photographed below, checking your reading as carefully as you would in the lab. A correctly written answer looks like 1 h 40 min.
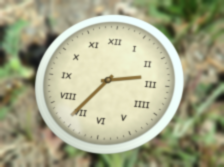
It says 2 h 36 min
